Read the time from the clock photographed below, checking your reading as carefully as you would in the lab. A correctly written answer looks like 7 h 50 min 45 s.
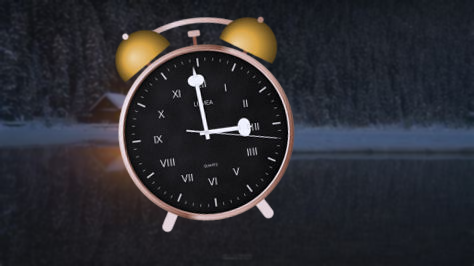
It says 2 h 59 min 17 s
